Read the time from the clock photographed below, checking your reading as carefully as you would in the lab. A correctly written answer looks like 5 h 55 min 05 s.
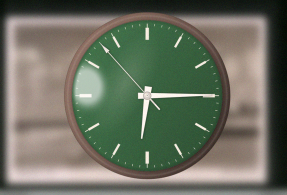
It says 6 h 14 min 53 s
